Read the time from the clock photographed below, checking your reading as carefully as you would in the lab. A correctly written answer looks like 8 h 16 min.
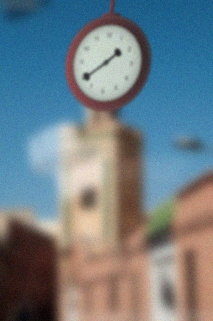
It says 1 h 39 min
